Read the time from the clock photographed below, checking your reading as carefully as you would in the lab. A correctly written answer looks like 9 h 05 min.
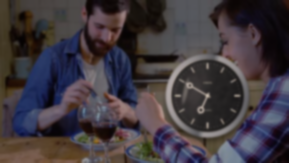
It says 6 h 50 min
